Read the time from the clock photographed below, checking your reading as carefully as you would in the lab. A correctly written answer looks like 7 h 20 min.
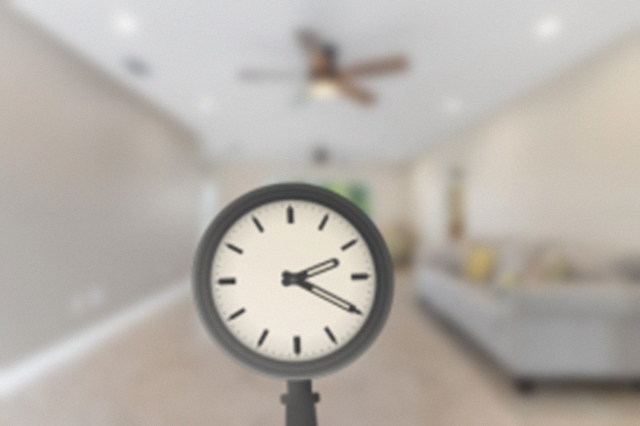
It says 2 h 20 min
